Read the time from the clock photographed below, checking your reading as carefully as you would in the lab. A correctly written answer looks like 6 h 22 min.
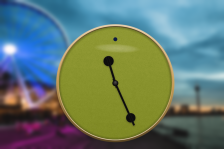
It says 11 h 26 min
